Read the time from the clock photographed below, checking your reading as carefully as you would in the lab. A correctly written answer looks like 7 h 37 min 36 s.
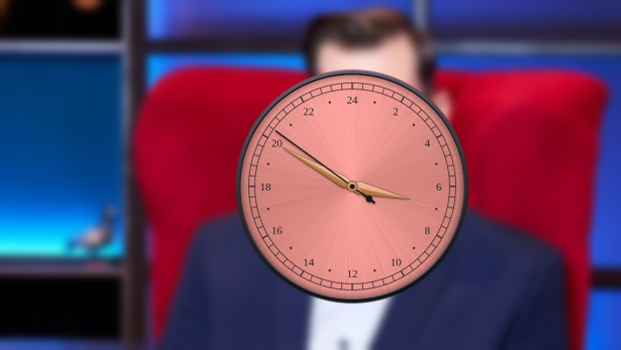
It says 6 h 49 min 51 s
